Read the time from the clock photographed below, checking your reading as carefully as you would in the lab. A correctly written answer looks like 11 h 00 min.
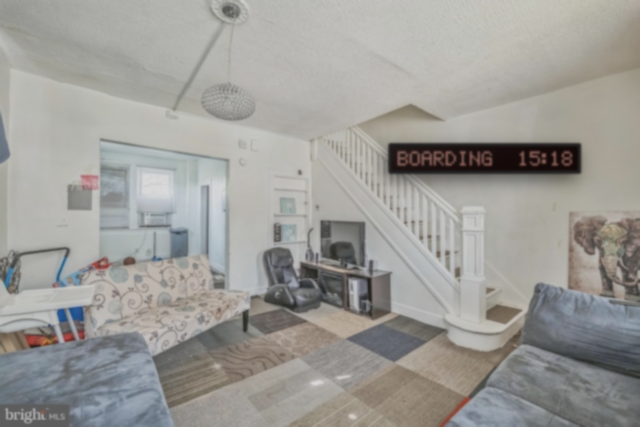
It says 15 h 18 min
